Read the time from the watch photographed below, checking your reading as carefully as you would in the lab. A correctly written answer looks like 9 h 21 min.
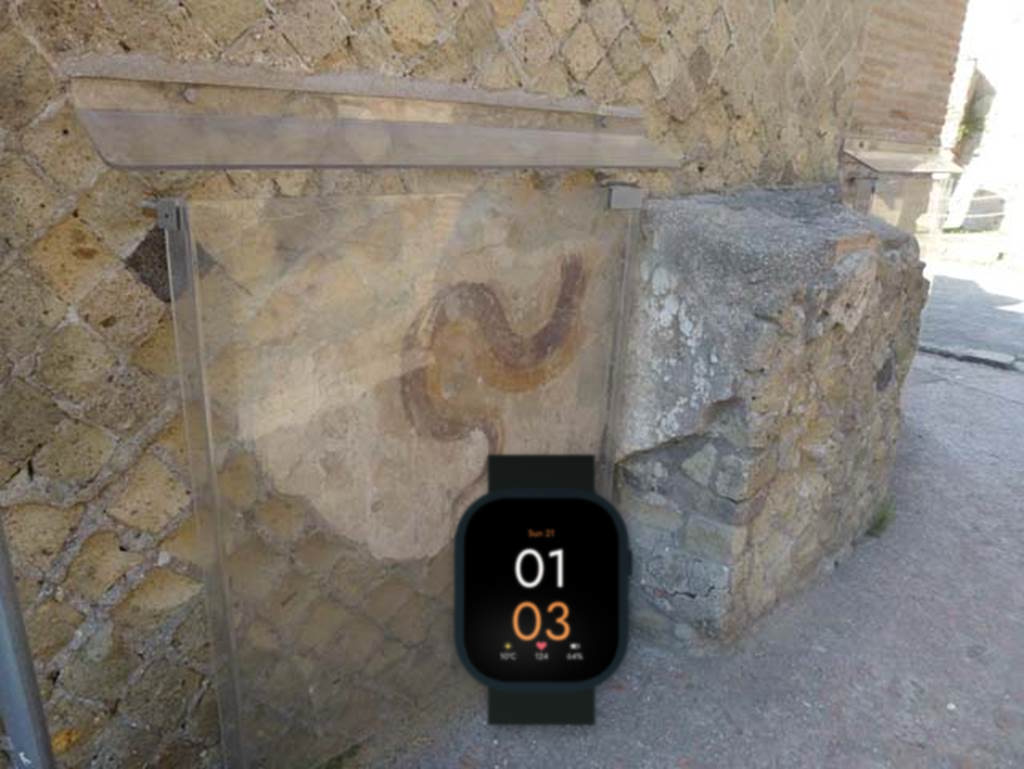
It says 1 h 03 min
